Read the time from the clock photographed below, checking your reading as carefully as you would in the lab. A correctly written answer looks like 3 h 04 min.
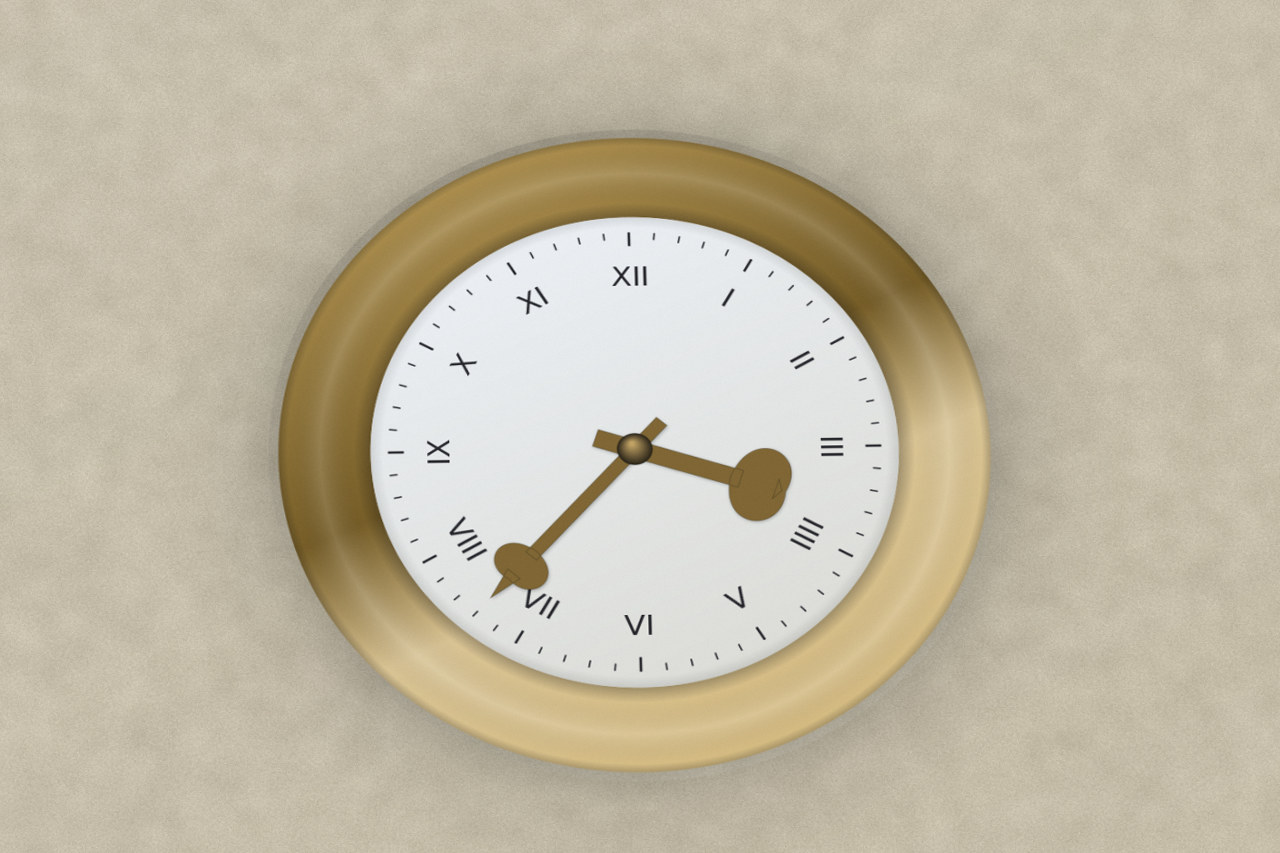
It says 3 h 37 min
